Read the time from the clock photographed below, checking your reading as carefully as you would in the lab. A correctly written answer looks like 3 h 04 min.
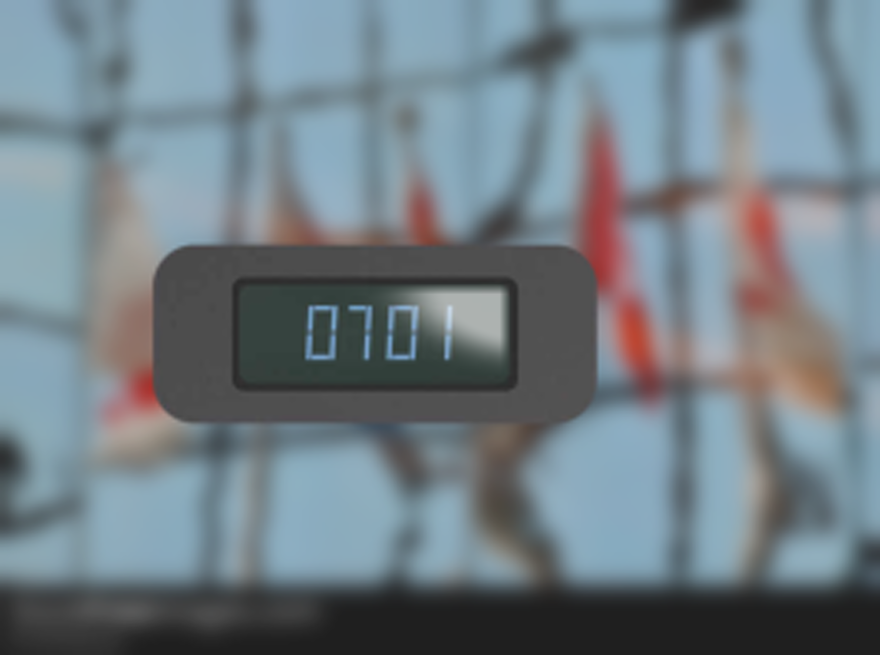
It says 7 h 01 min
